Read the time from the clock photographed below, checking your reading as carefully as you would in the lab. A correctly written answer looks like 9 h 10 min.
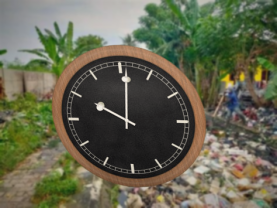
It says 10 h 01 min
